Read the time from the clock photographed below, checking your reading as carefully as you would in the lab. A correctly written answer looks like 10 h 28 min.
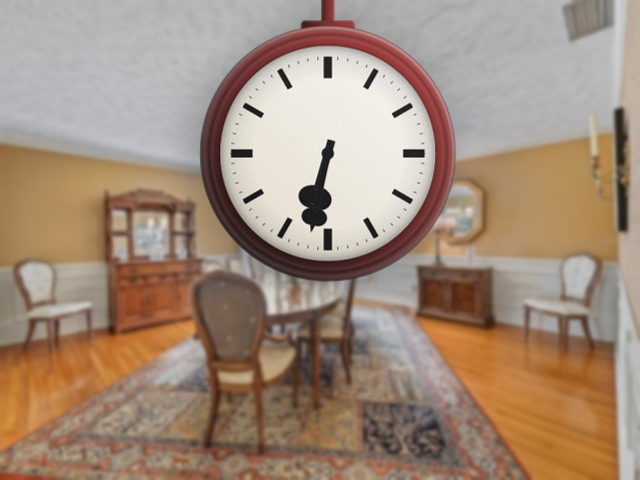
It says 6 h 32 min
